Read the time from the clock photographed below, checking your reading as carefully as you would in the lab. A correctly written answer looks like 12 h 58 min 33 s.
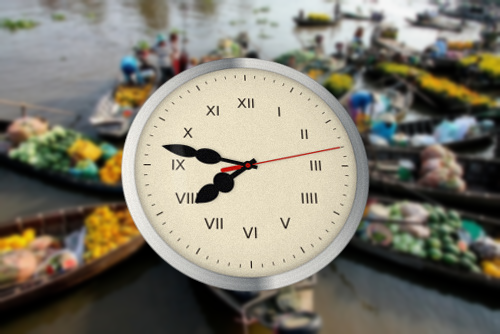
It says 7 h 47 min 13 s
